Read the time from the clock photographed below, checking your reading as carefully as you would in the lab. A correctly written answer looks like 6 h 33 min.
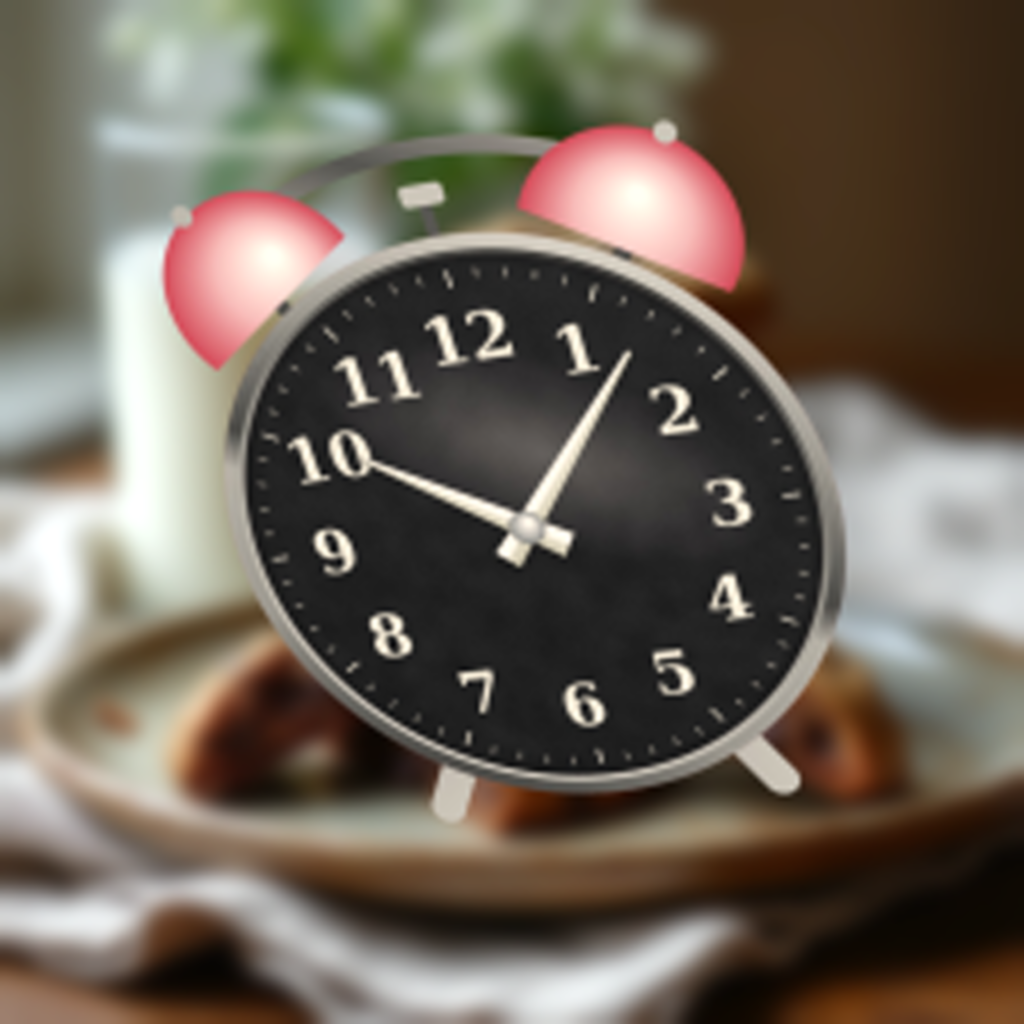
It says 10 h 07 min
